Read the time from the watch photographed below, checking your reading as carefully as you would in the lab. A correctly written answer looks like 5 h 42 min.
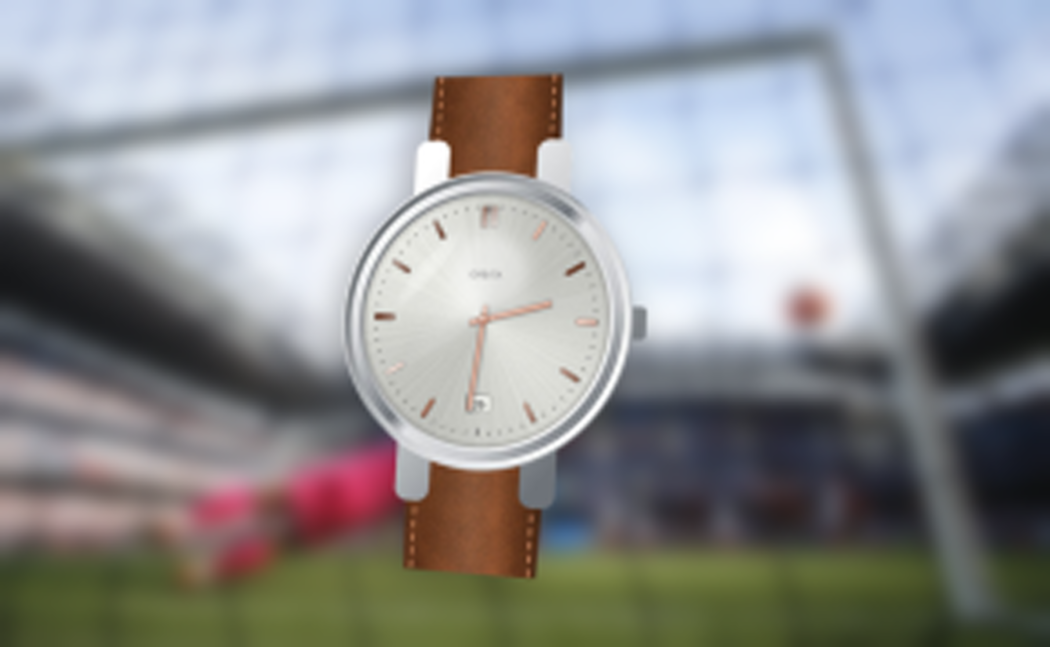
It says 2 h 31 min
